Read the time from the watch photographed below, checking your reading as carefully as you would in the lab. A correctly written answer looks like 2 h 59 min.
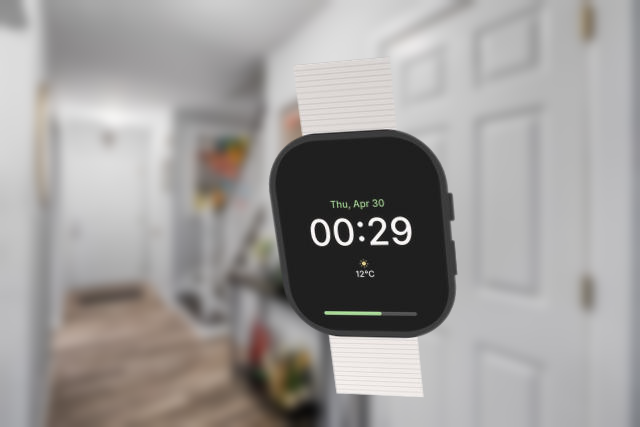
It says 0 h 29 min
